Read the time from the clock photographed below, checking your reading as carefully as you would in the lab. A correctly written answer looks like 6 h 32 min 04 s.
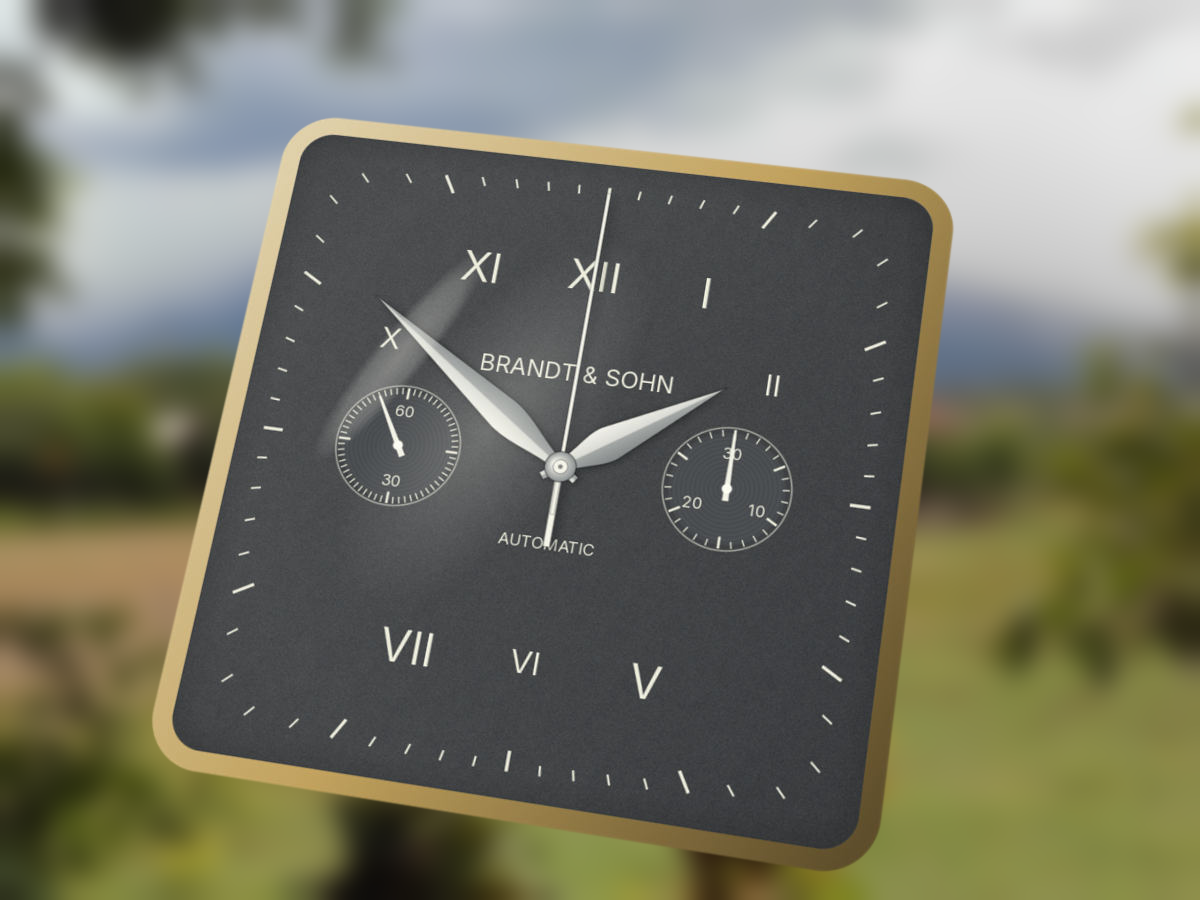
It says 1 h 50 min 55 s
